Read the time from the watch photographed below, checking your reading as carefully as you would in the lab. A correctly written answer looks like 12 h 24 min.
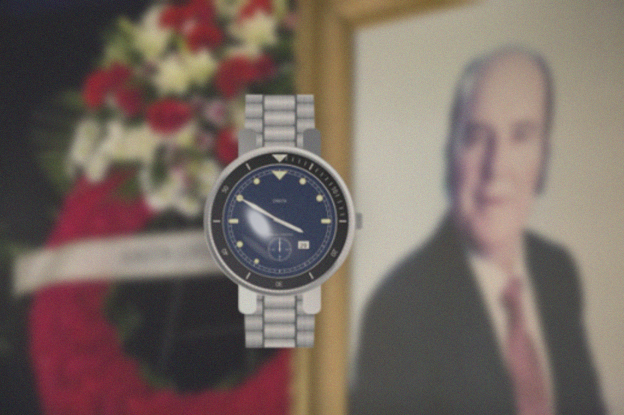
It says 3 h 50 min
